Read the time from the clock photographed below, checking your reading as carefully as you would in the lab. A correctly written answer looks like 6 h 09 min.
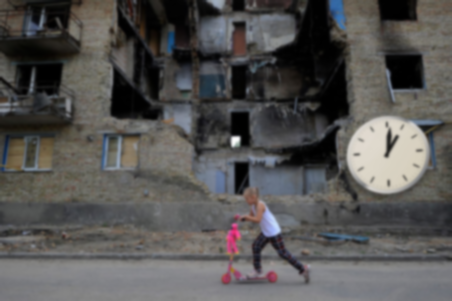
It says 1 h 01 min
